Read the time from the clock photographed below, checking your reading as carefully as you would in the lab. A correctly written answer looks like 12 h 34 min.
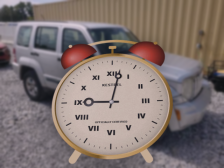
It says 9 h 02 min
